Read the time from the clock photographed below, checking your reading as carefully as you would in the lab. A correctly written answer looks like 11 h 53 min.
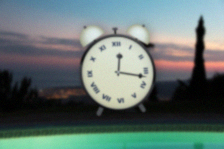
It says 12 h 17 min
